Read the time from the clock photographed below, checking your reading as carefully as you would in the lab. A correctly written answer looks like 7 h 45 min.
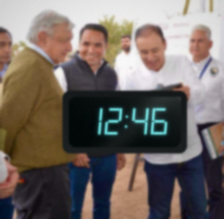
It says 12 h 46 min
